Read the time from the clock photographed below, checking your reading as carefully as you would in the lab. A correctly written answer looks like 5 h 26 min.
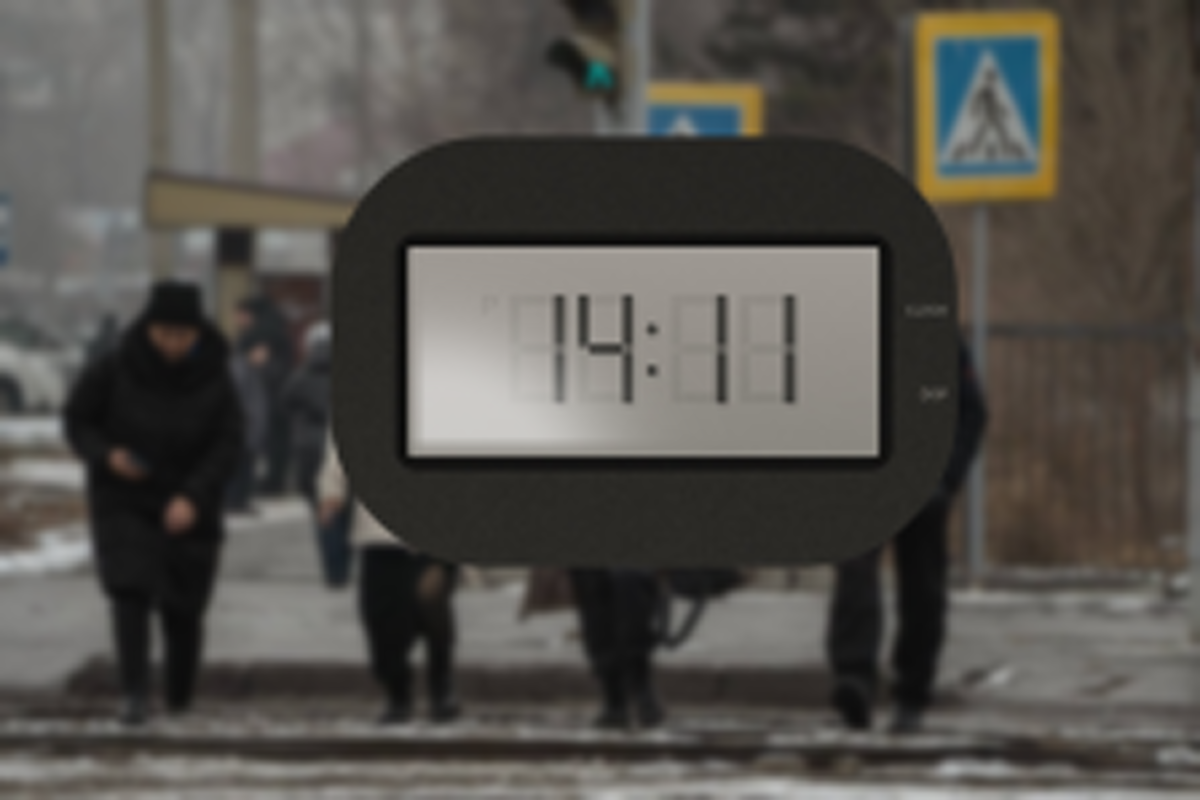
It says 14 h 11 min
